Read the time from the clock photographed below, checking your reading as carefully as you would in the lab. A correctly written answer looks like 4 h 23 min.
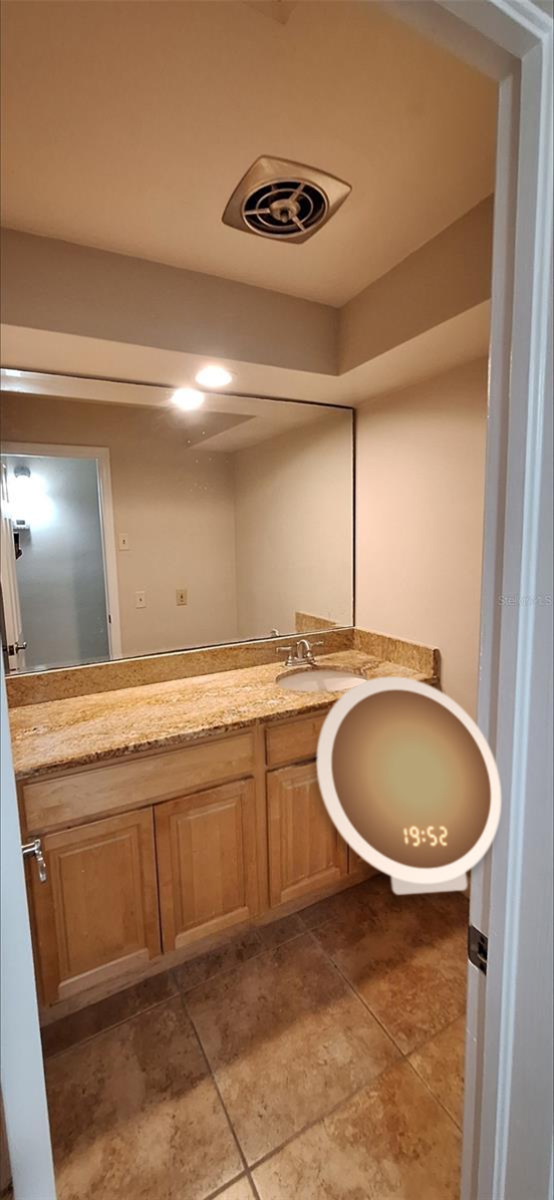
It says 19 h 52 min
